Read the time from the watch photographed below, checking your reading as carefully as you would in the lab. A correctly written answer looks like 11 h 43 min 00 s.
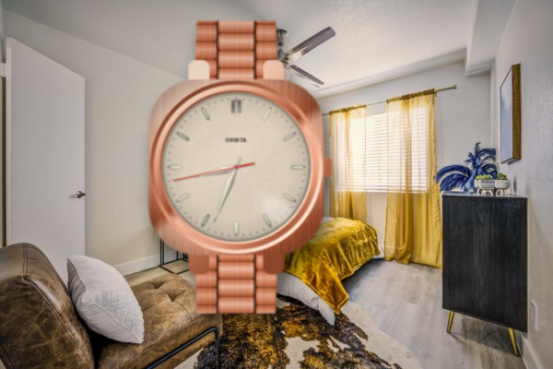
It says 8 h 33 min 43 s
